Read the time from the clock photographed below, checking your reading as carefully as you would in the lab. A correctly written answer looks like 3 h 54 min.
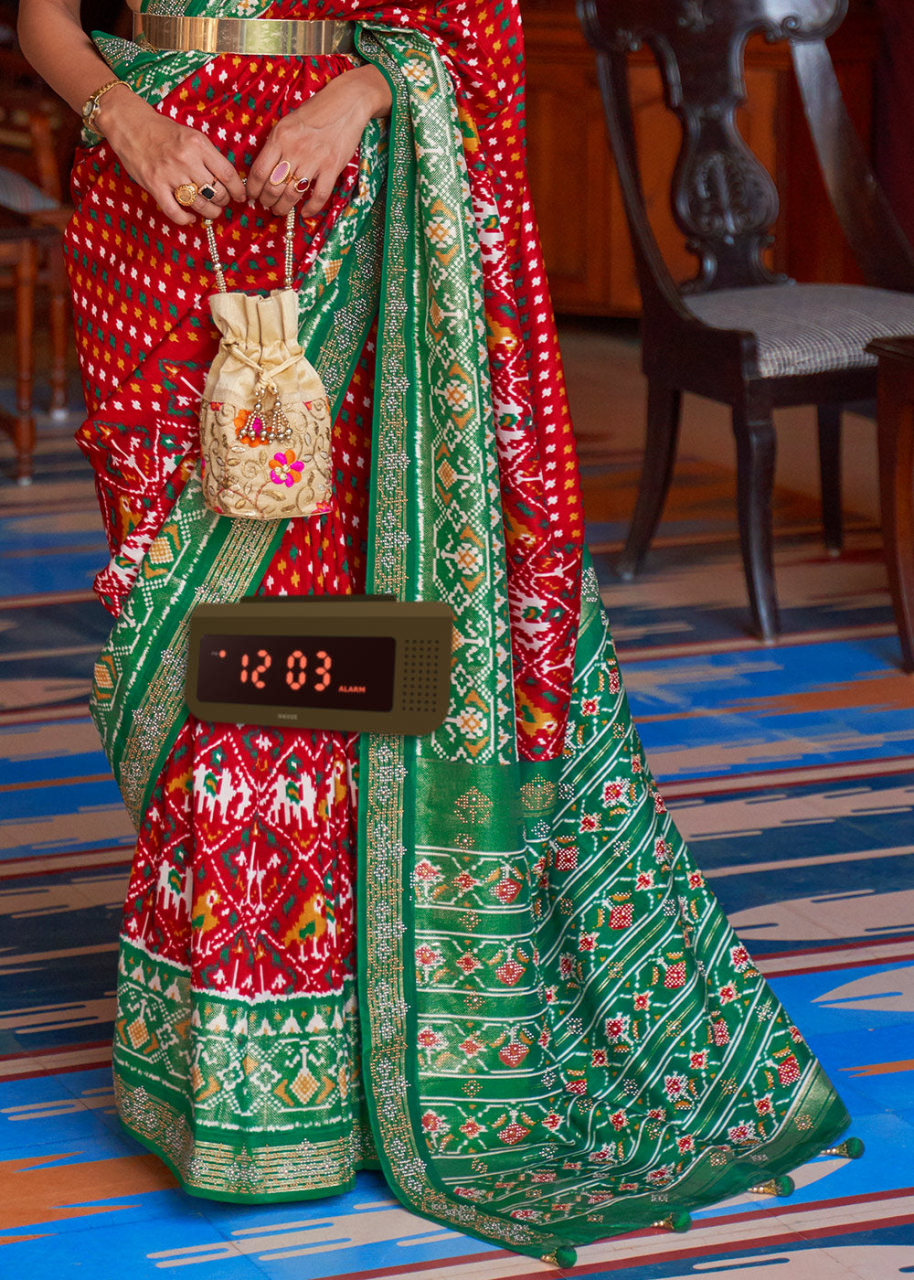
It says 12 h 03 min
